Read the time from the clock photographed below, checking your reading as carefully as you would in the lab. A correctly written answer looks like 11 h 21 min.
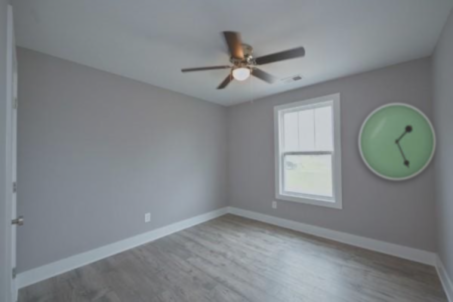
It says 1 h 26 min
